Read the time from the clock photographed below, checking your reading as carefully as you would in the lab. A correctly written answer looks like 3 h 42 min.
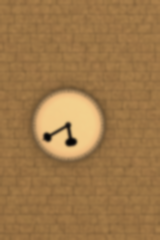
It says 5 h 40 min
